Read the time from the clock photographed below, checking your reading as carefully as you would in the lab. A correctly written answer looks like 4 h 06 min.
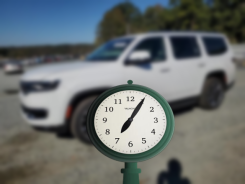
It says 7 h 05 min
